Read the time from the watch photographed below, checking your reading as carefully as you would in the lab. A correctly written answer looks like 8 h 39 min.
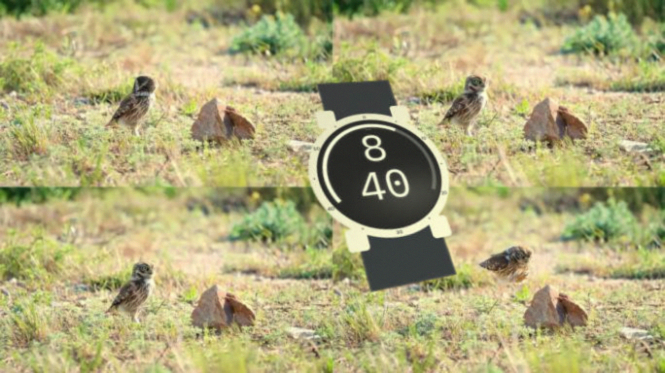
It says 8 h 40 min
